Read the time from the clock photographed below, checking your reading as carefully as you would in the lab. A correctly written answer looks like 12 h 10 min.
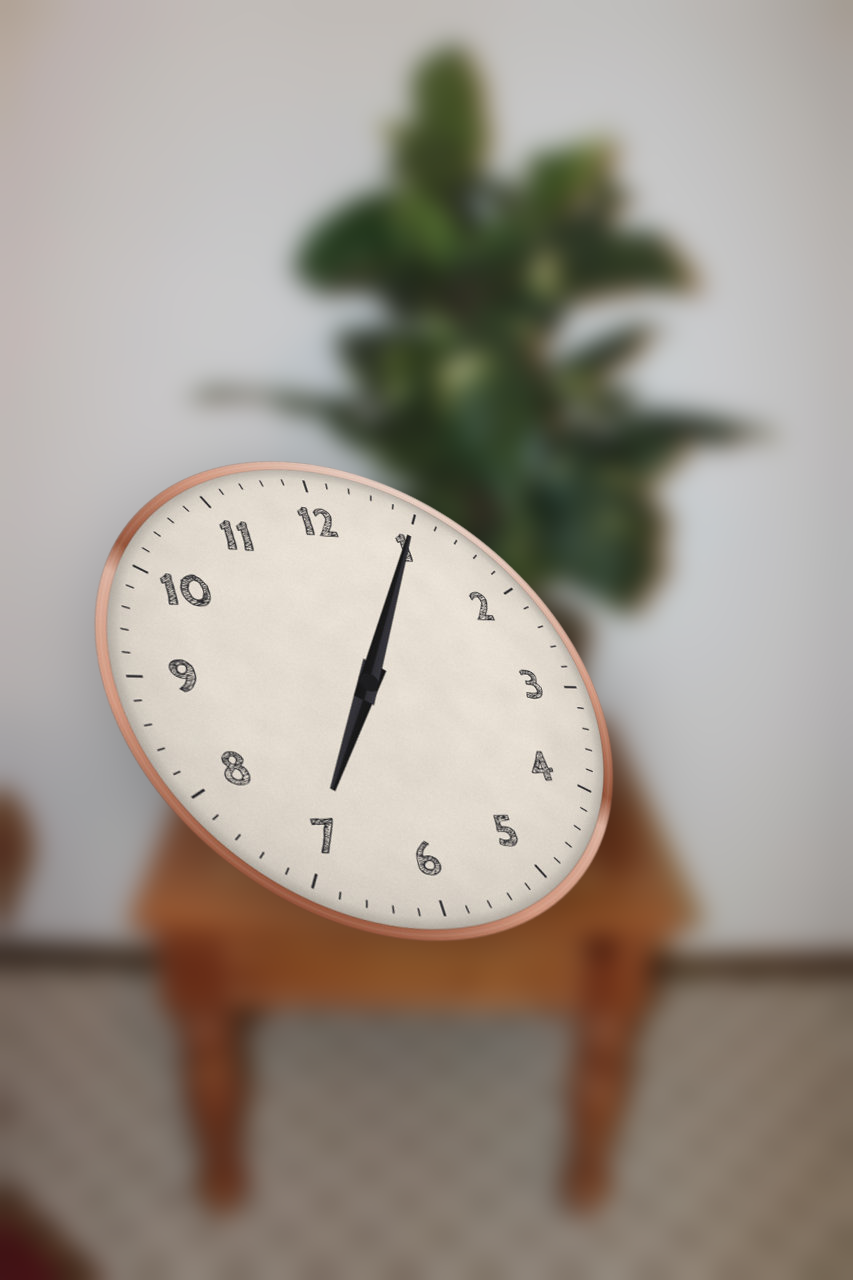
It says 7 h 05 min
